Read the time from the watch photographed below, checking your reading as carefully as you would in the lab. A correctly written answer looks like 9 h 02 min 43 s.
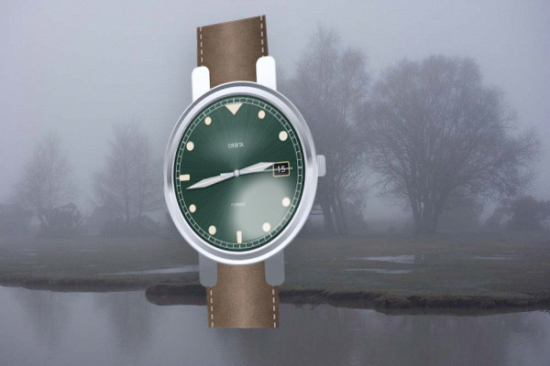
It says 2 h 43 min 15 s
